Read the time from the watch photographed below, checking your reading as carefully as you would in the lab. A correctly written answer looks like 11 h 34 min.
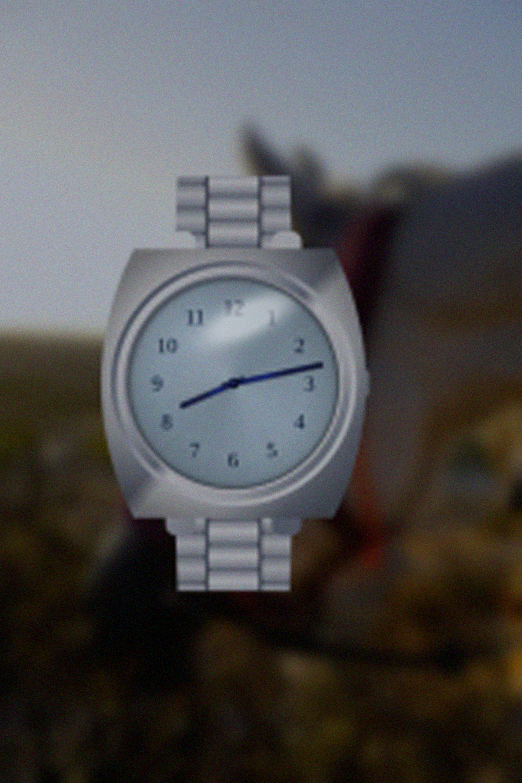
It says 8 h 13 min
